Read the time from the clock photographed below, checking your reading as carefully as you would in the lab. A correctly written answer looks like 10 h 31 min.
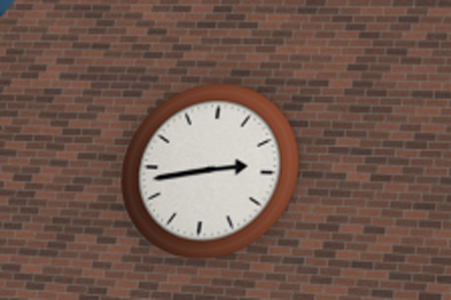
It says 2 h 43 min
